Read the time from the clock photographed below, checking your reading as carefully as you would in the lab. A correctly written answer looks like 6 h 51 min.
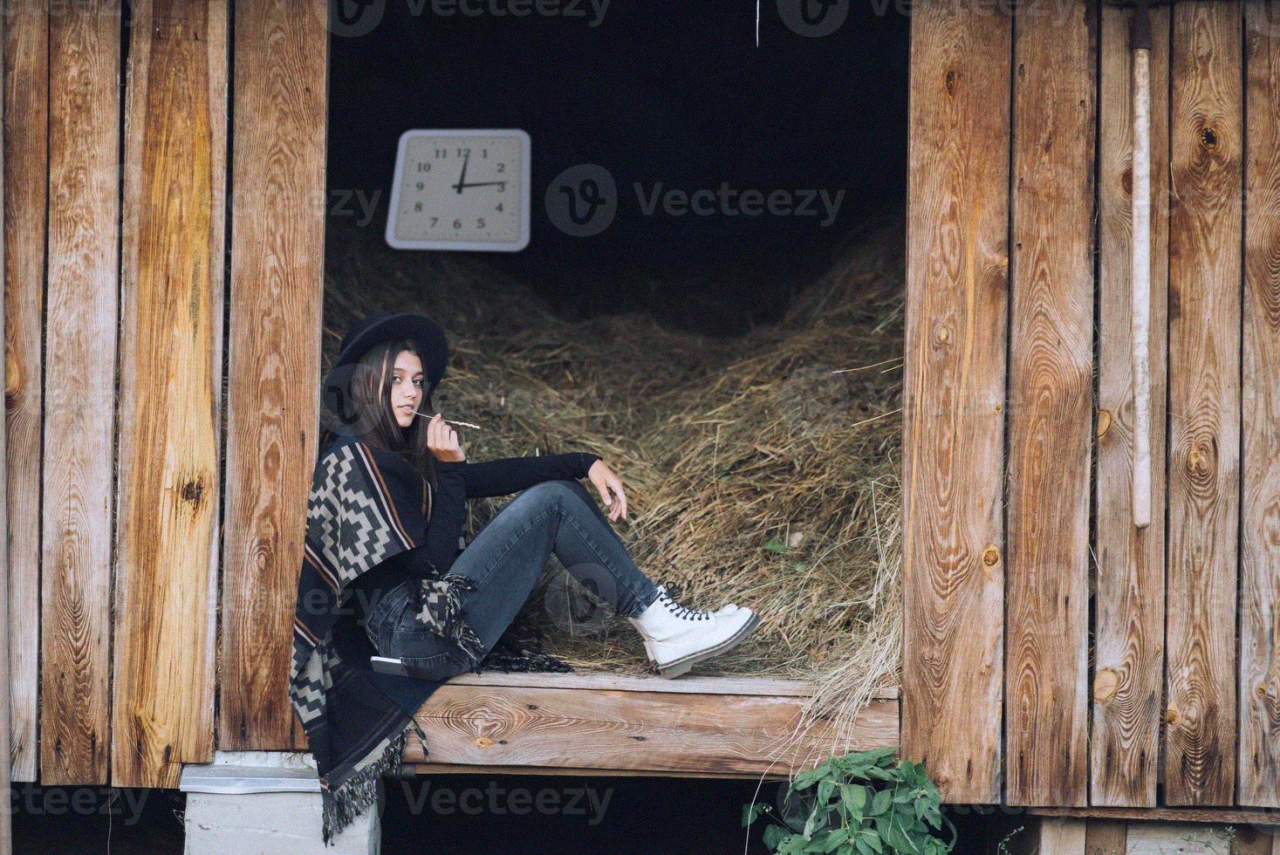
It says 12 h 14 min
